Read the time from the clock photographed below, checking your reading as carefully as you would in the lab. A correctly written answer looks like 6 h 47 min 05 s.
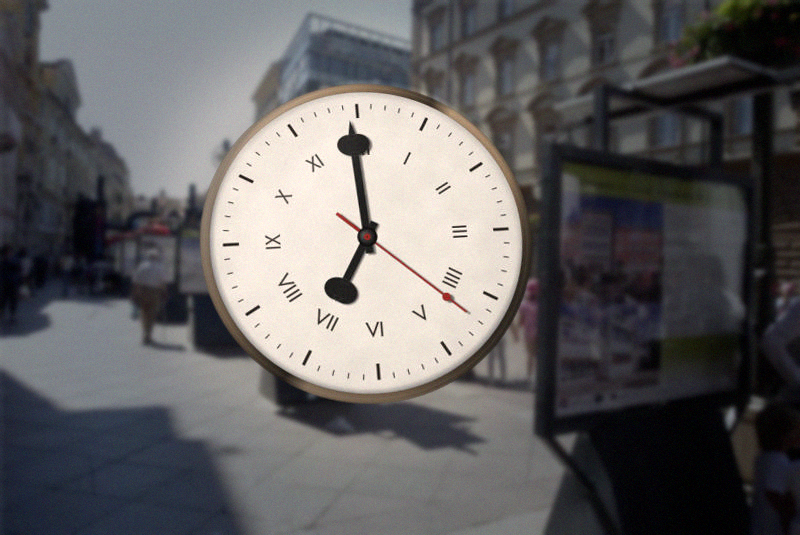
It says 6 h 59 min 22 s
